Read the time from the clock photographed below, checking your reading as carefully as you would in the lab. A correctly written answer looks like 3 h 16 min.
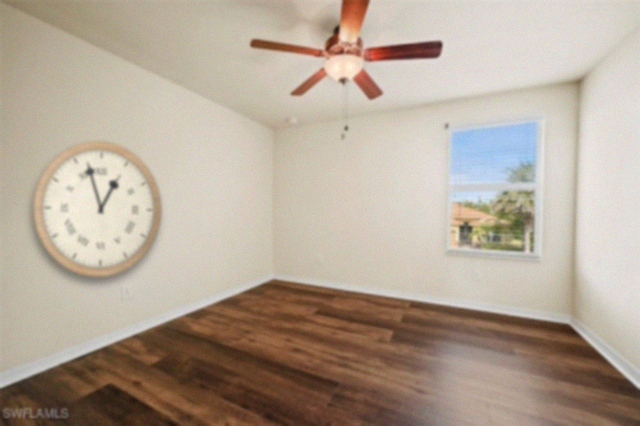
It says 12 h 57 min
